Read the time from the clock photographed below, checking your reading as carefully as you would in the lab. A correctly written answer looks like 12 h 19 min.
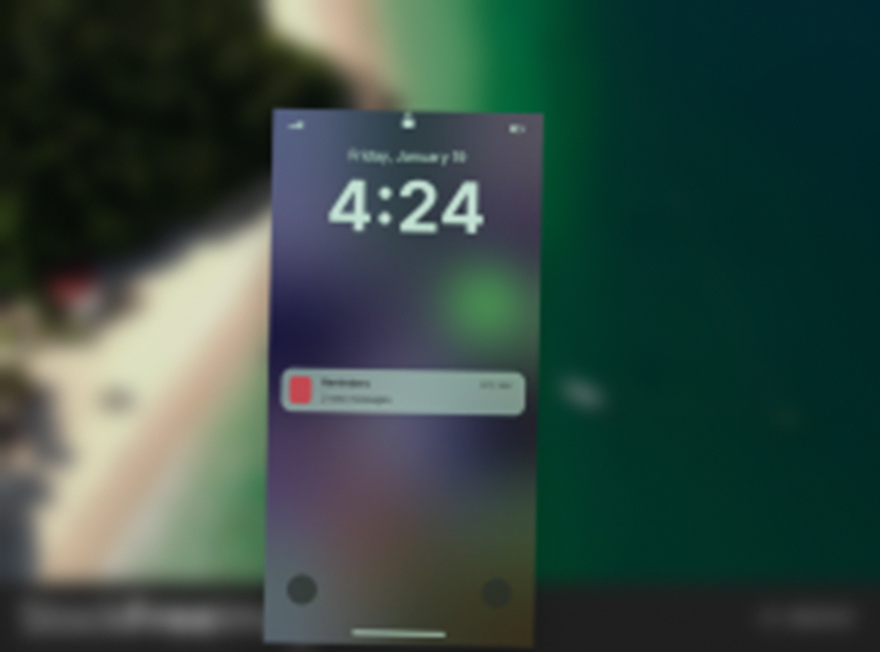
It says 4 h 24 min
